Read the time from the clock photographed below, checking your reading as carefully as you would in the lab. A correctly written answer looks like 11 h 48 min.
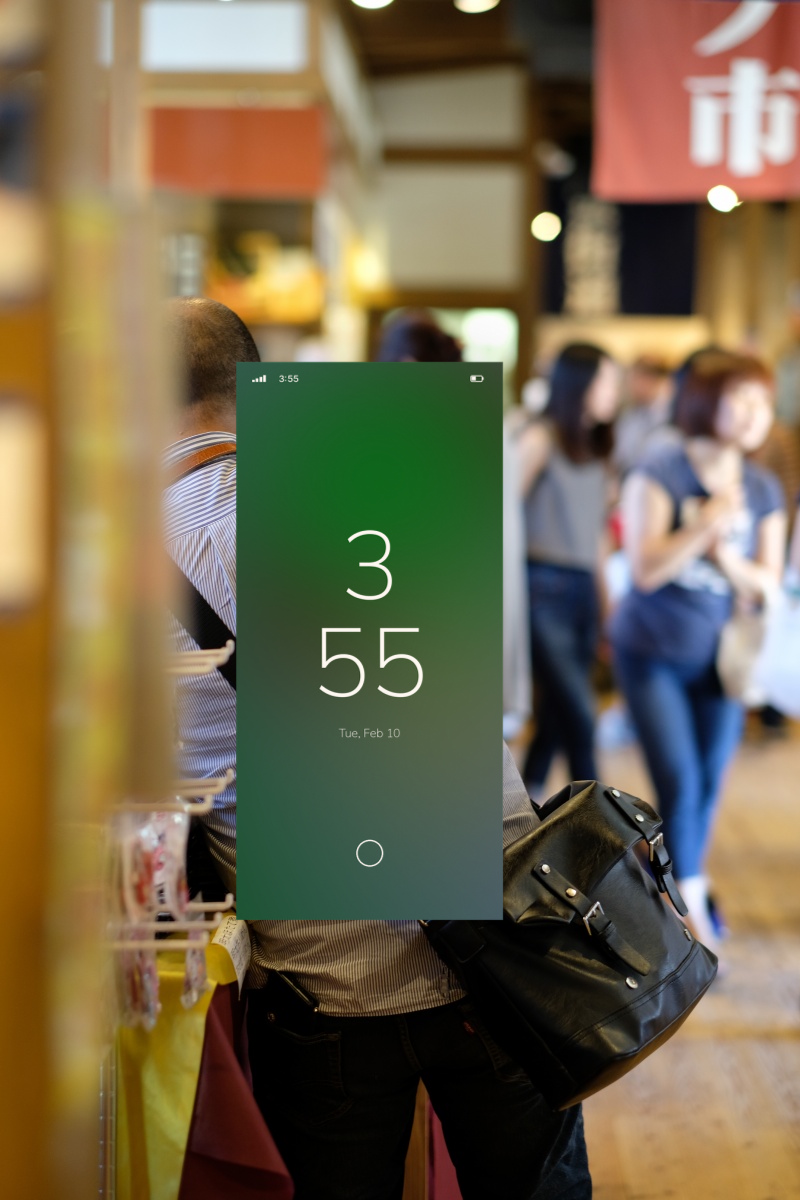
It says 3 h 55 min
